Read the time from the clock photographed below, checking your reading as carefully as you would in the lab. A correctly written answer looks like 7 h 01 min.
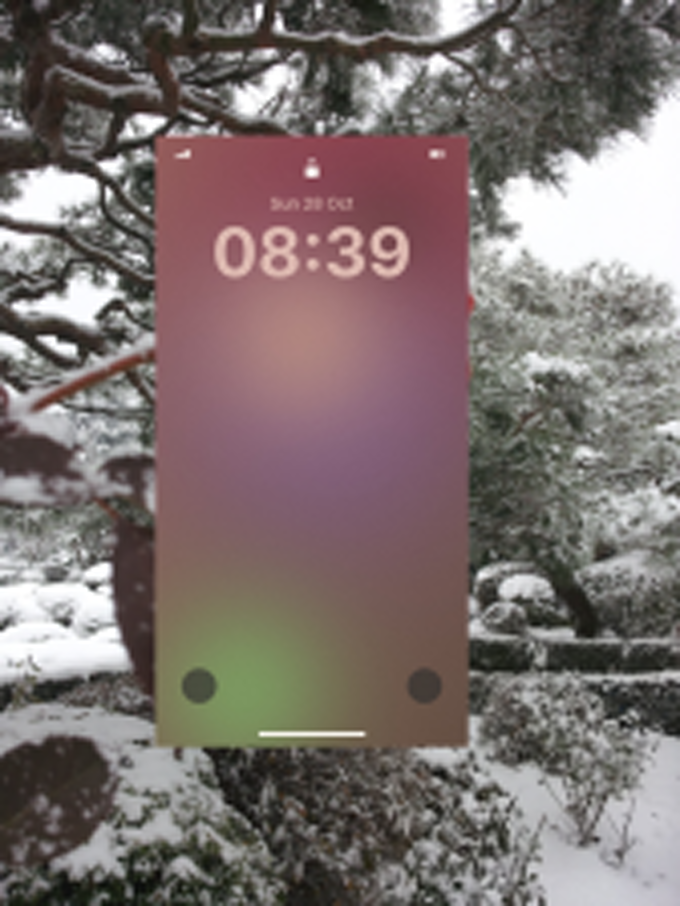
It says 8 h 39 min
